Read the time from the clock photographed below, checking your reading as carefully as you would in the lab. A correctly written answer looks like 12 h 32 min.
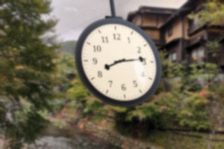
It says 8 h 14 min
